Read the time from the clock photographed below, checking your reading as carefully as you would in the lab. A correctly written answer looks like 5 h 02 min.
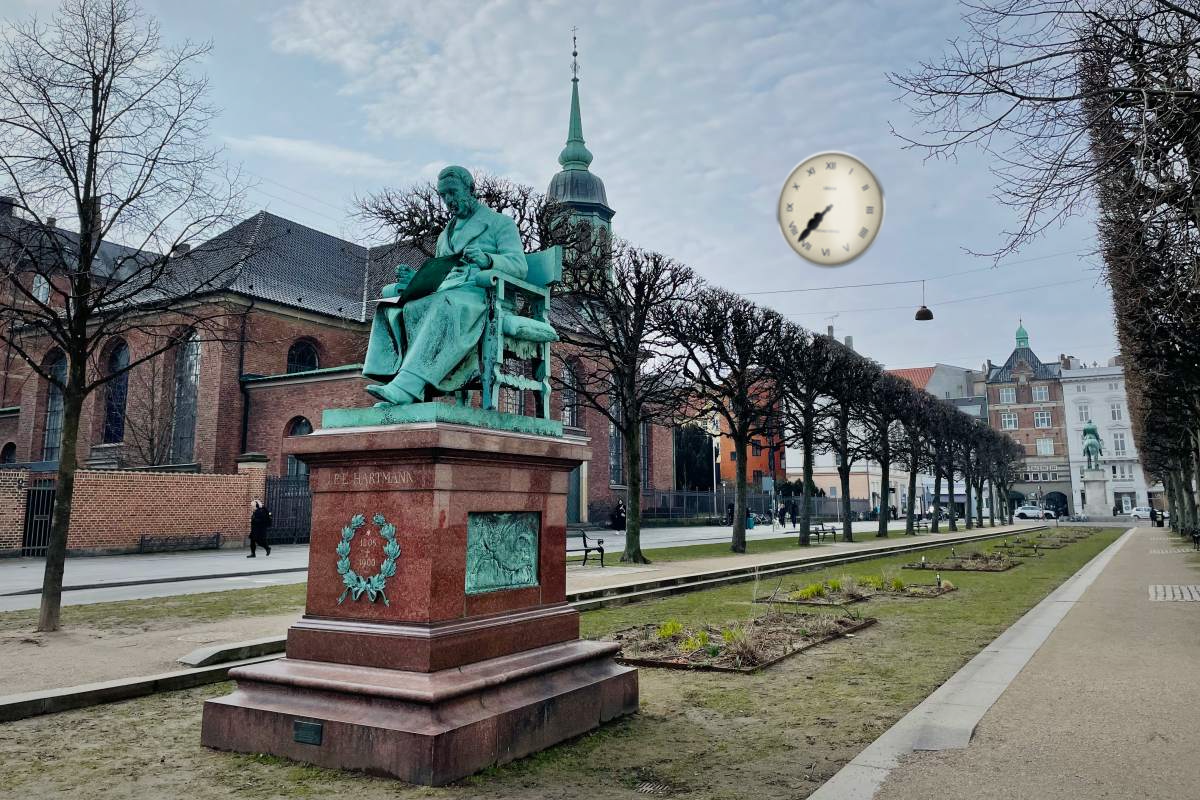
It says 7 h 37 min
